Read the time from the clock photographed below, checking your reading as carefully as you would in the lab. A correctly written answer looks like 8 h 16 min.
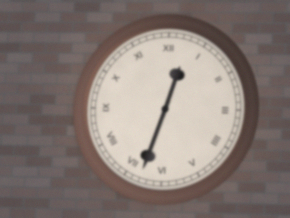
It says 12 h 33 min
